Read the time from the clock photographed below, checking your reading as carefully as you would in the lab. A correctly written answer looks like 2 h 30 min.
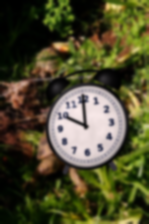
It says 10 h 00 min
